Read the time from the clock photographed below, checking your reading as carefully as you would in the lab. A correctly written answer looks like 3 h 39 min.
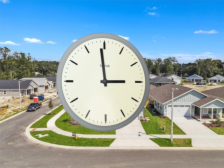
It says 2 h 59 min
